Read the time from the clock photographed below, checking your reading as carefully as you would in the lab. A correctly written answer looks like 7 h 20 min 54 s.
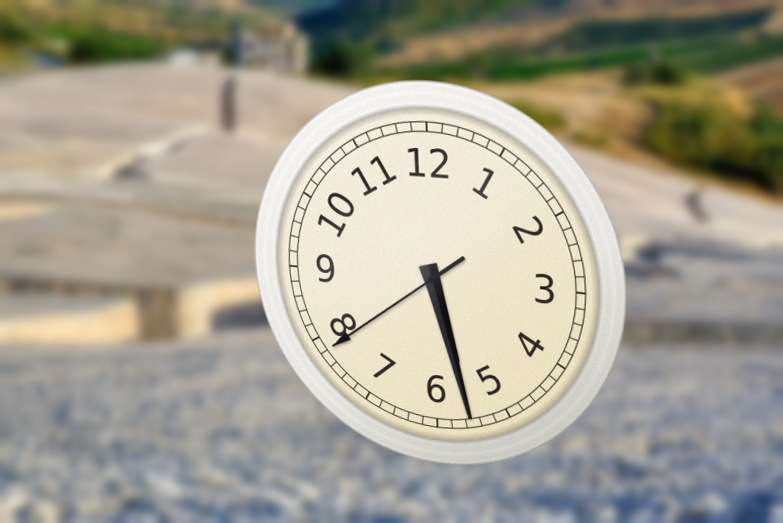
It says 5 h 27 min 39 s
